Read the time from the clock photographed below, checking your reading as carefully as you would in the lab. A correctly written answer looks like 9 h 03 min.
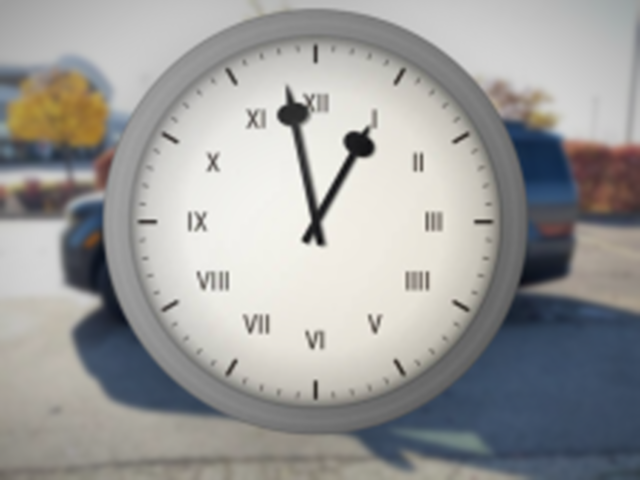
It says 12 h 58 min
